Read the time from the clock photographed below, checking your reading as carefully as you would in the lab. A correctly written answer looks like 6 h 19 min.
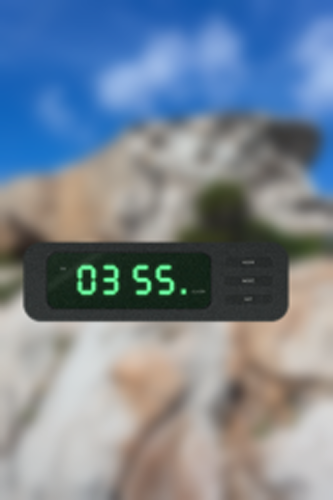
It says 3 h 55 min
